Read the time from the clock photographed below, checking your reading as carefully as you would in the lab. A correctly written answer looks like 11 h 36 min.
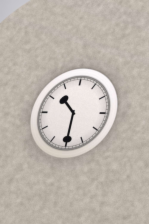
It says 10 h 30 min
